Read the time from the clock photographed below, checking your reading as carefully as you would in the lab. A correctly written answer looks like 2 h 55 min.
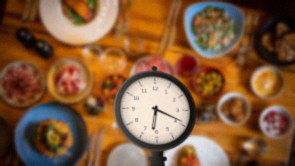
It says 6 h 19 min
